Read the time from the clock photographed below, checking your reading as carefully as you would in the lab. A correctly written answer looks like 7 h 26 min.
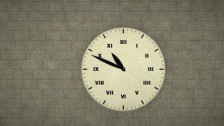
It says 10 h 49 min
